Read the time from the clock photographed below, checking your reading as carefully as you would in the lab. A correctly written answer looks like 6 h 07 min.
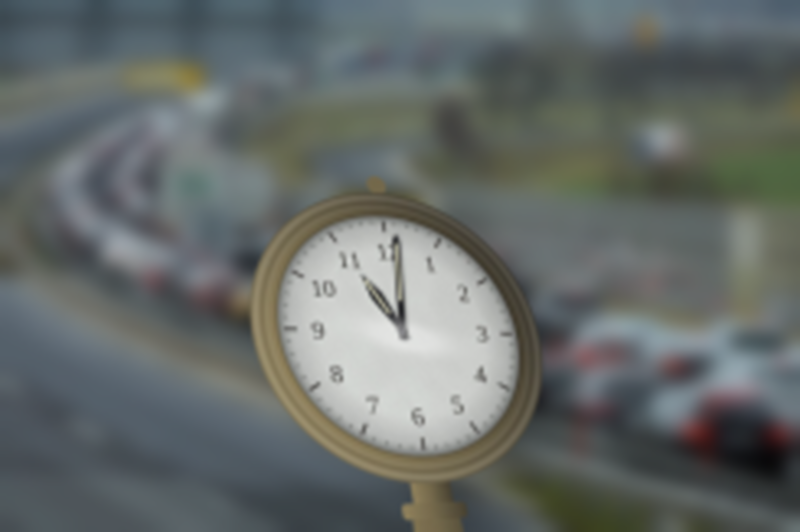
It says 11 h 01 min
